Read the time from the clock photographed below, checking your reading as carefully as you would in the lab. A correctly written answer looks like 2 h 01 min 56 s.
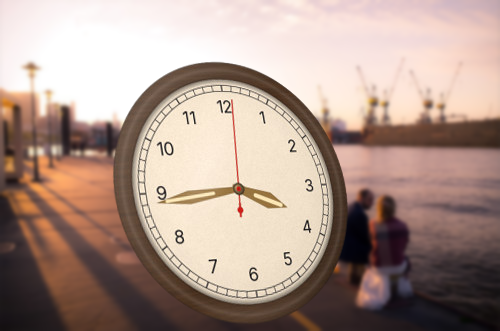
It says 3 h 44 min 01 s
